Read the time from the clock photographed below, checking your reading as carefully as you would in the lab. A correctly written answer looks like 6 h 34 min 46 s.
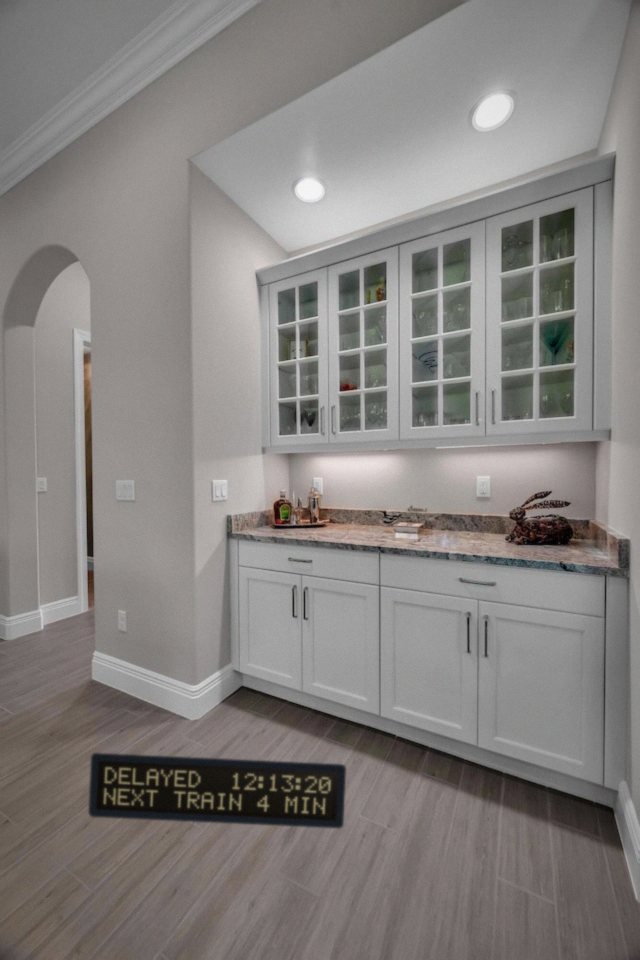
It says 12 h 13 min 20 s
